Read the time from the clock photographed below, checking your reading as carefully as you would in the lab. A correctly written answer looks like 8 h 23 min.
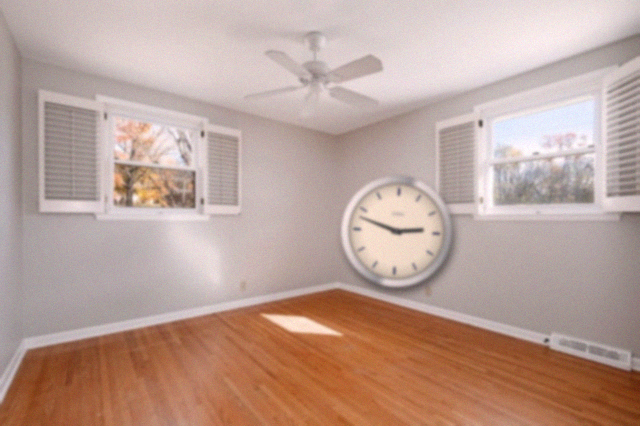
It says 2 h 48 min
